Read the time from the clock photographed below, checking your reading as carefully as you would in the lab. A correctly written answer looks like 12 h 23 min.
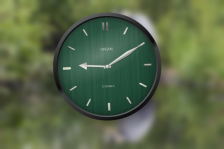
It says 9 h 10 min
